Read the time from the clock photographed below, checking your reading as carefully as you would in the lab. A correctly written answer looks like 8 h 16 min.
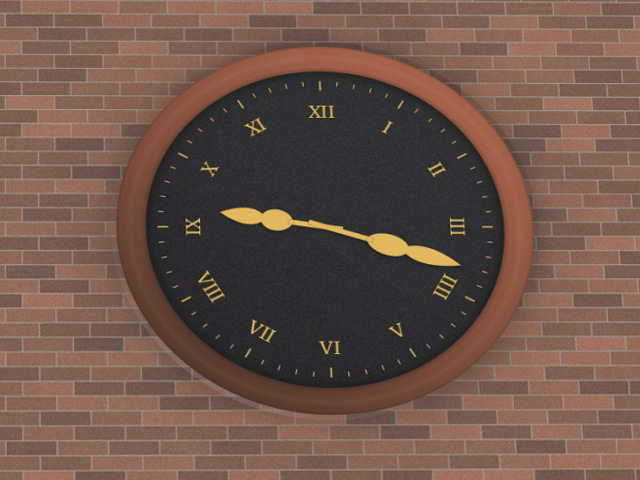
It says 9 h 18 min
